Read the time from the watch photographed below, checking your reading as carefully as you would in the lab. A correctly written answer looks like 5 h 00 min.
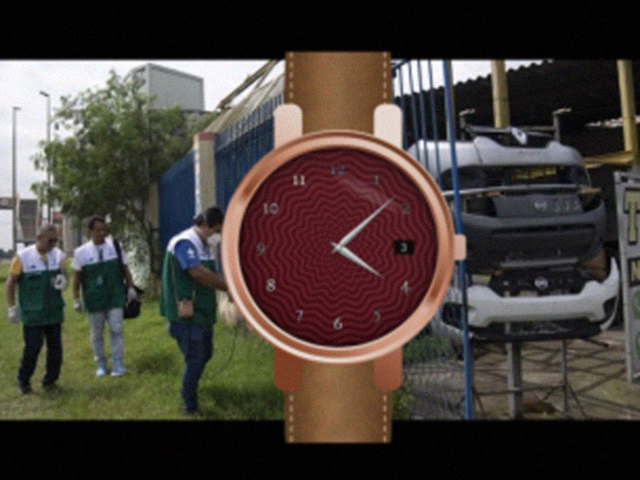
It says 4 h 08 min
